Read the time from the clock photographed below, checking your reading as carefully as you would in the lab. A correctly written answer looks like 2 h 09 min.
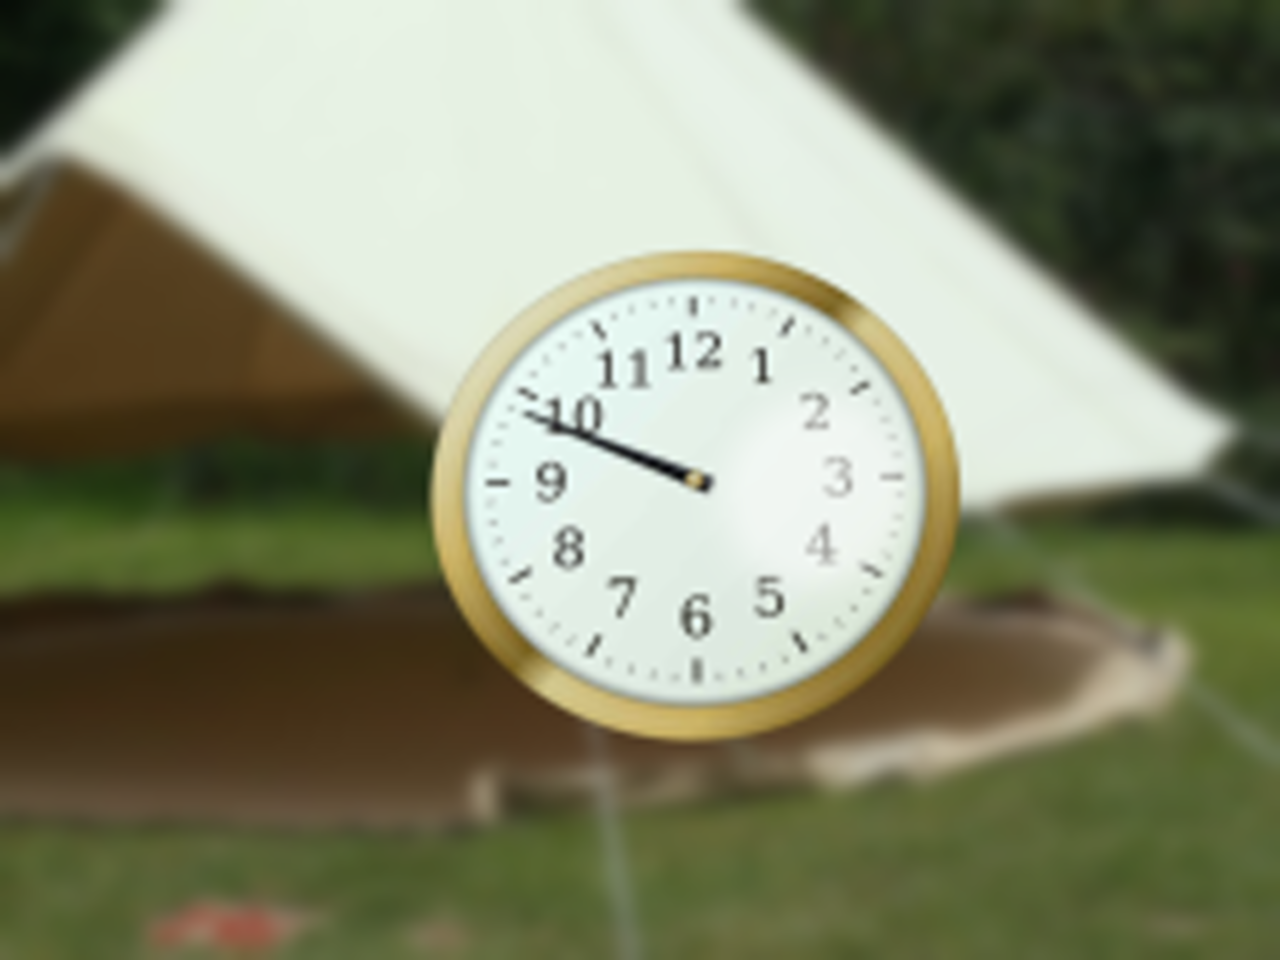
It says 9 h 49 min
